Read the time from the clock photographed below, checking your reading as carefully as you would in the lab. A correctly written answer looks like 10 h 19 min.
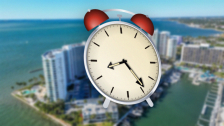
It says 8 h 24 min
